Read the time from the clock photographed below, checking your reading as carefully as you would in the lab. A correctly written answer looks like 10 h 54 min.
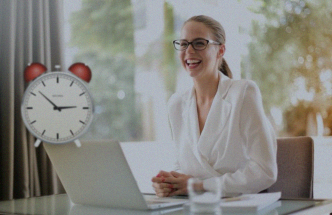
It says 2 h 52 min
